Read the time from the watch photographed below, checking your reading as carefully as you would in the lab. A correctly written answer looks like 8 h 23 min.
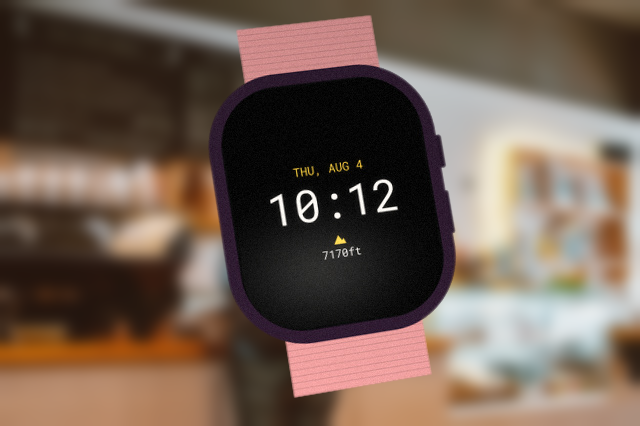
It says 10 h 12 min
